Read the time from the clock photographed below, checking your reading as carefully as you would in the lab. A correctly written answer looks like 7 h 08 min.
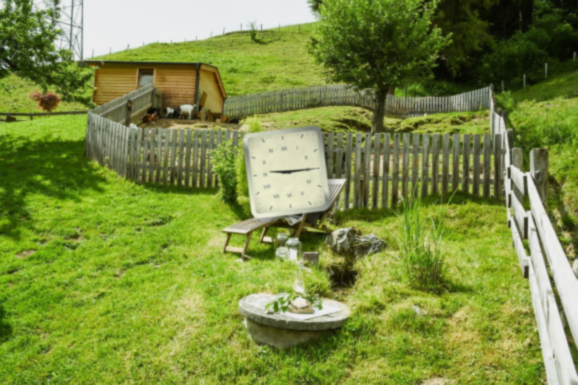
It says 9 h 15 min
